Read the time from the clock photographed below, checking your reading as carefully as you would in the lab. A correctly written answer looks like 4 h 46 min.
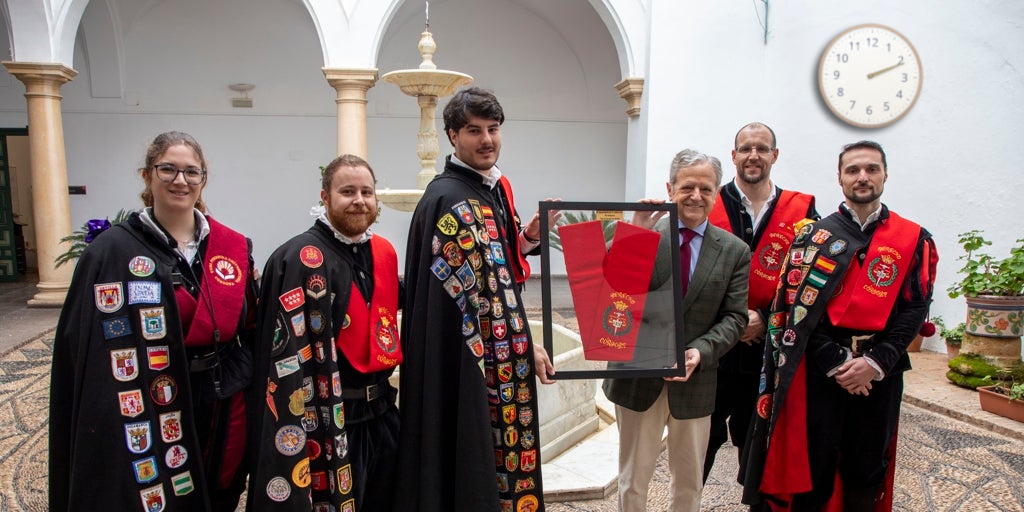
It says 2 h 11 min
